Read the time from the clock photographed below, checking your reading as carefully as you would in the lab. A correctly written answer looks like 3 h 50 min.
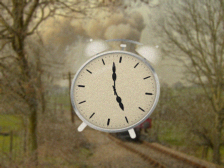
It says 4 h 58 min
